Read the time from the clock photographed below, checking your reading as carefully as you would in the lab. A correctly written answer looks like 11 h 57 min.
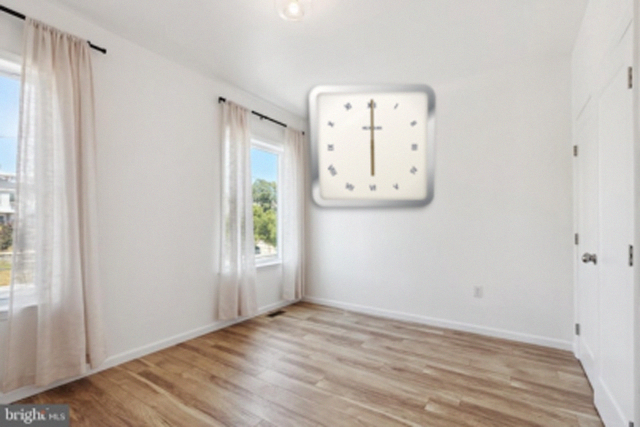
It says 6 h 00 min
